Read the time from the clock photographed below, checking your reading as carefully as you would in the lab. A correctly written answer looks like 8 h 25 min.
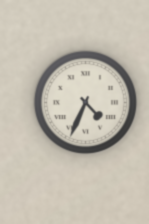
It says 4 h 34 min
